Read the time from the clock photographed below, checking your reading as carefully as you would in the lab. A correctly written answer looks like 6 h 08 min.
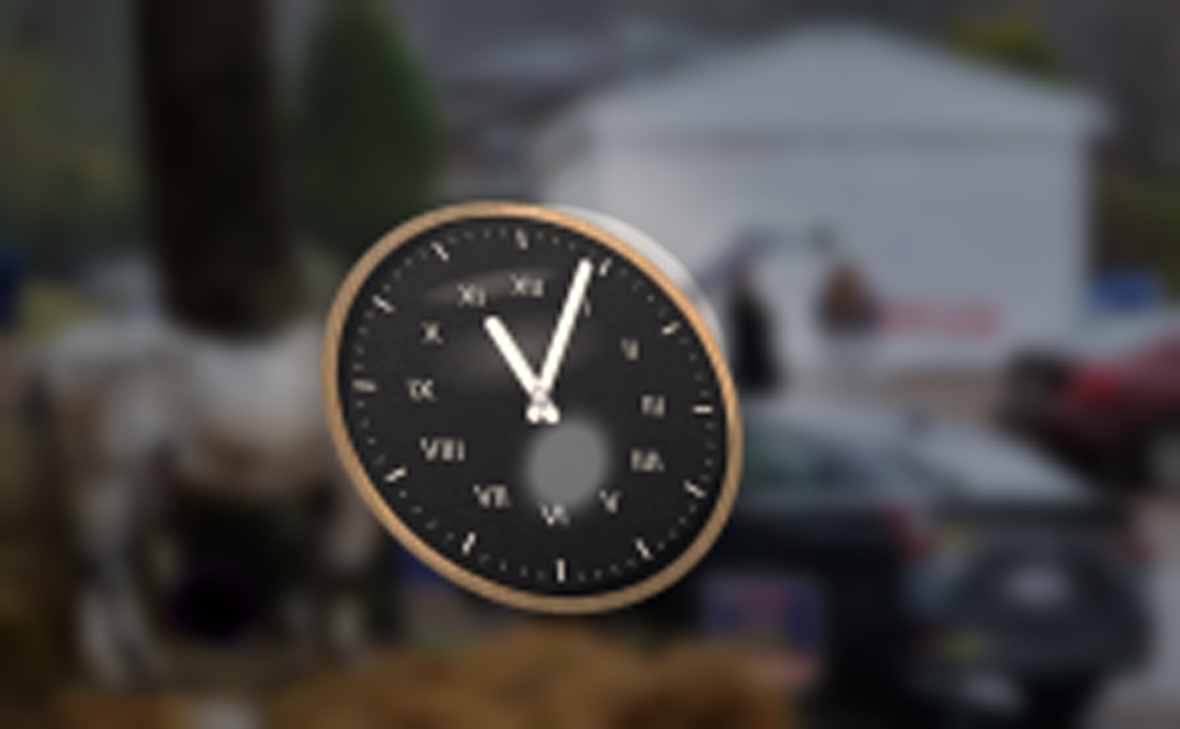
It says 11 h 04 min
